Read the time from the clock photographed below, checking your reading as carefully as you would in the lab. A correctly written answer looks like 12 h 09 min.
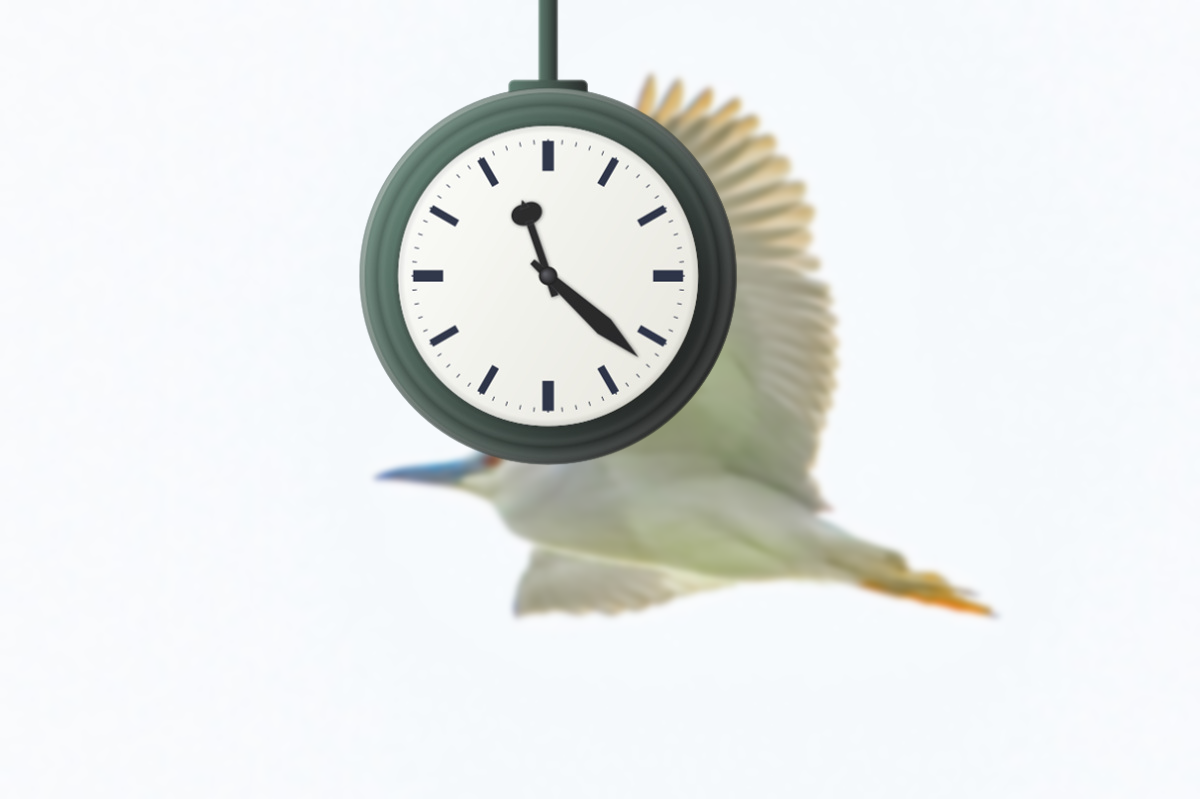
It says 11 h 22 min
